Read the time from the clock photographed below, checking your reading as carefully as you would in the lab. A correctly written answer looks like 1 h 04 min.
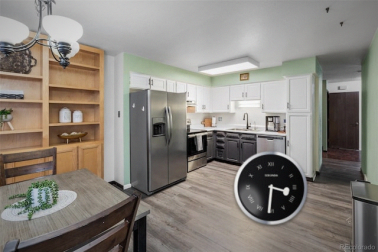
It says 3 h 31 min
